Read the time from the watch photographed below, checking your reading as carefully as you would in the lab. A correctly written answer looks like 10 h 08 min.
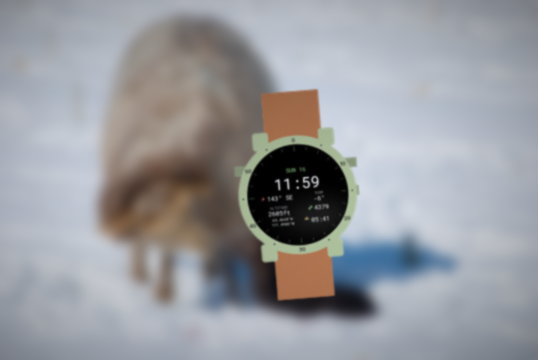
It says 11 h 59 min
